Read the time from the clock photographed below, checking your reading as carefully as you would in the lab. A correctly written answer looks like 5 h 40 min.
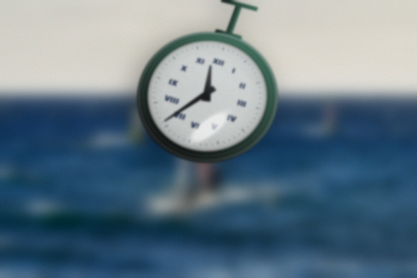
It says 11 h 36 min
